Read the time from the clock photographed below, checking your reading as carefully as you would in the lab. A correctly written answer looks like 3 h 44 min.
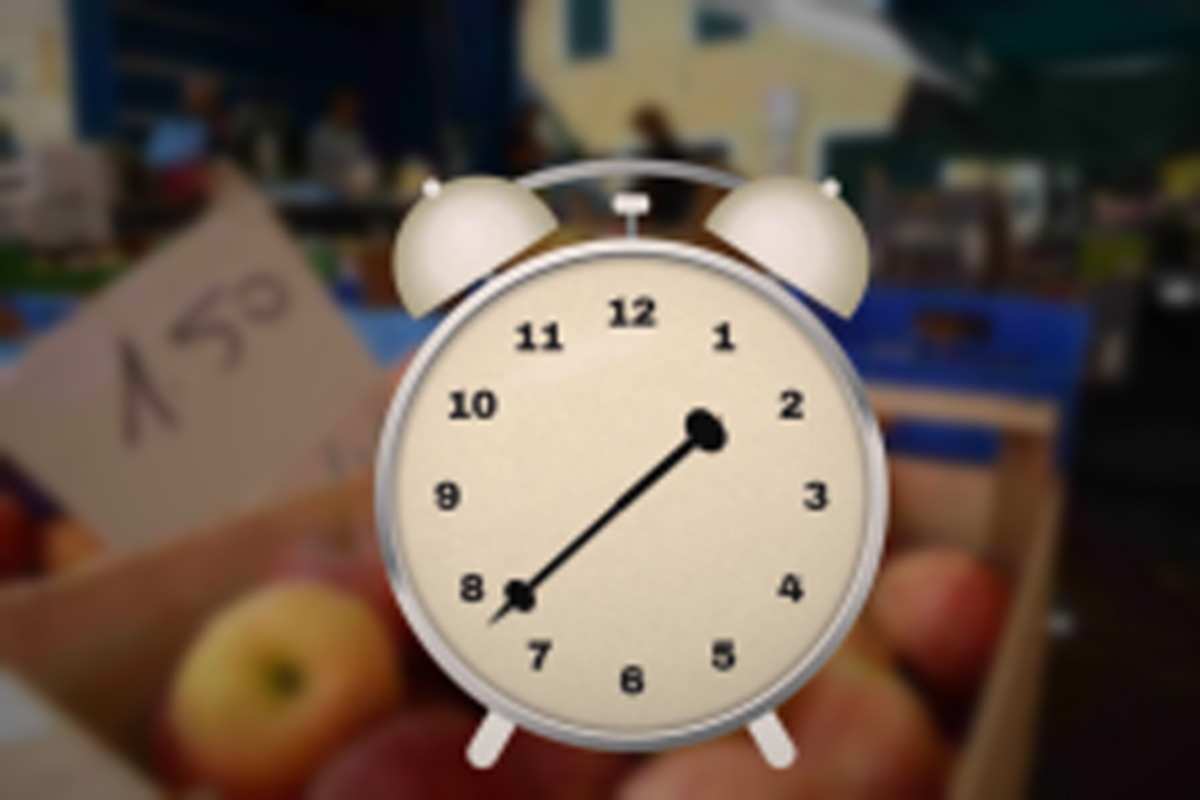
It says 1 h 38 min
